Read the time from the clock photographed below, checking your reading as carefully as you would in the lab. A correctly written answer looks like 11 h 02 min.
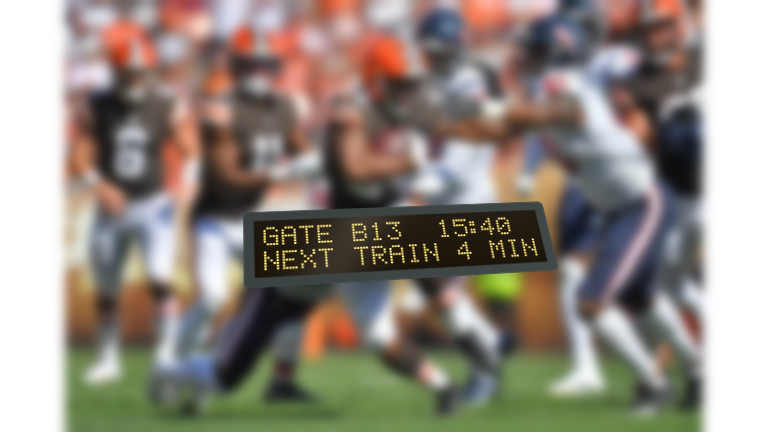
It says 15 h 40 min
